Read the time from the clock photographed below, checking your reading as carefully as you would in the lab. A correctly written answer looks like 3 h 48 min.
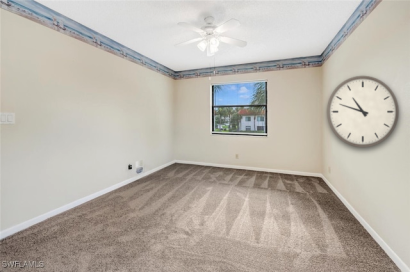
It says 10 h 48 min
